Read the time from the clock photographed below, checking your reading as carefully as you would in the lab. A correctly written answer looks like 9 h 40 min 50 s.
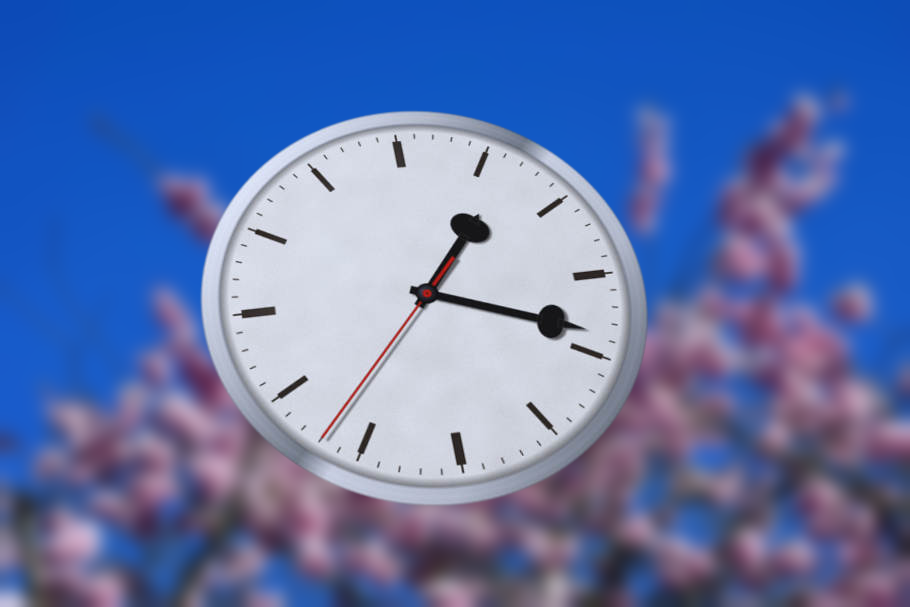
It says 1 h 18 min 37 s
